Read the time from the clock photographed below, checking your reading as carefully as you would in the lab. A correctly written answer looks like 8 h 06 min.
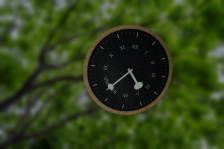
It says 4 h 37 min
